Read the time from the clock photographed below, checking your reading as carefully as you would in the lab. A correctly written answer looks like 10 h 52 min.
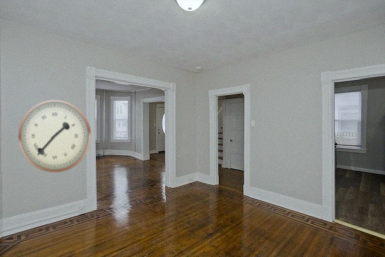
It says 1 h 37 min
